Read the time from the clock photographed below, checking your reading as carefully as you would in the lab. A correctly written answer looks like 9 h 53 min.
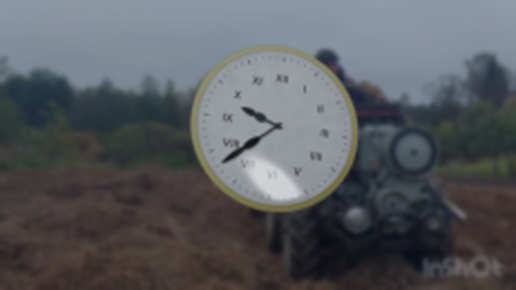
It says 9 h 38 min
